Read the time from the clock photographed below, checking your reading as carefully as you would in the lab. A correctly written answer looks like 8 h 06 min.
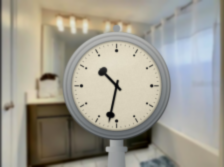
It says 10 h 32 min
